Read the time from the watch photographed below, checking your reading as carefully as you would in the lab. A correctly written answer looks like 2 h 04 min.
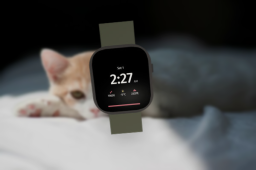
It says 2 h 27 min
